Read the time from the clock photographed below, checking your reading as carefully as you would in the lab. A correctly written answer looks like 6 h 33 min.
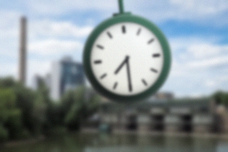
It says 7 h 30 min
